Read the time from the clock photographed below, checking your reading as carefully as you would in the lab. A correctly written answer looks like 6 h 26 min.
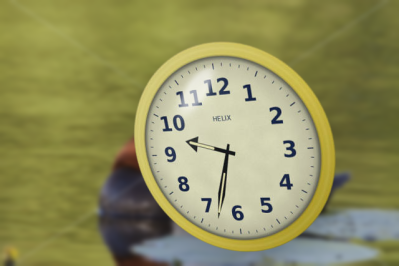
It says 9 h 33 min
